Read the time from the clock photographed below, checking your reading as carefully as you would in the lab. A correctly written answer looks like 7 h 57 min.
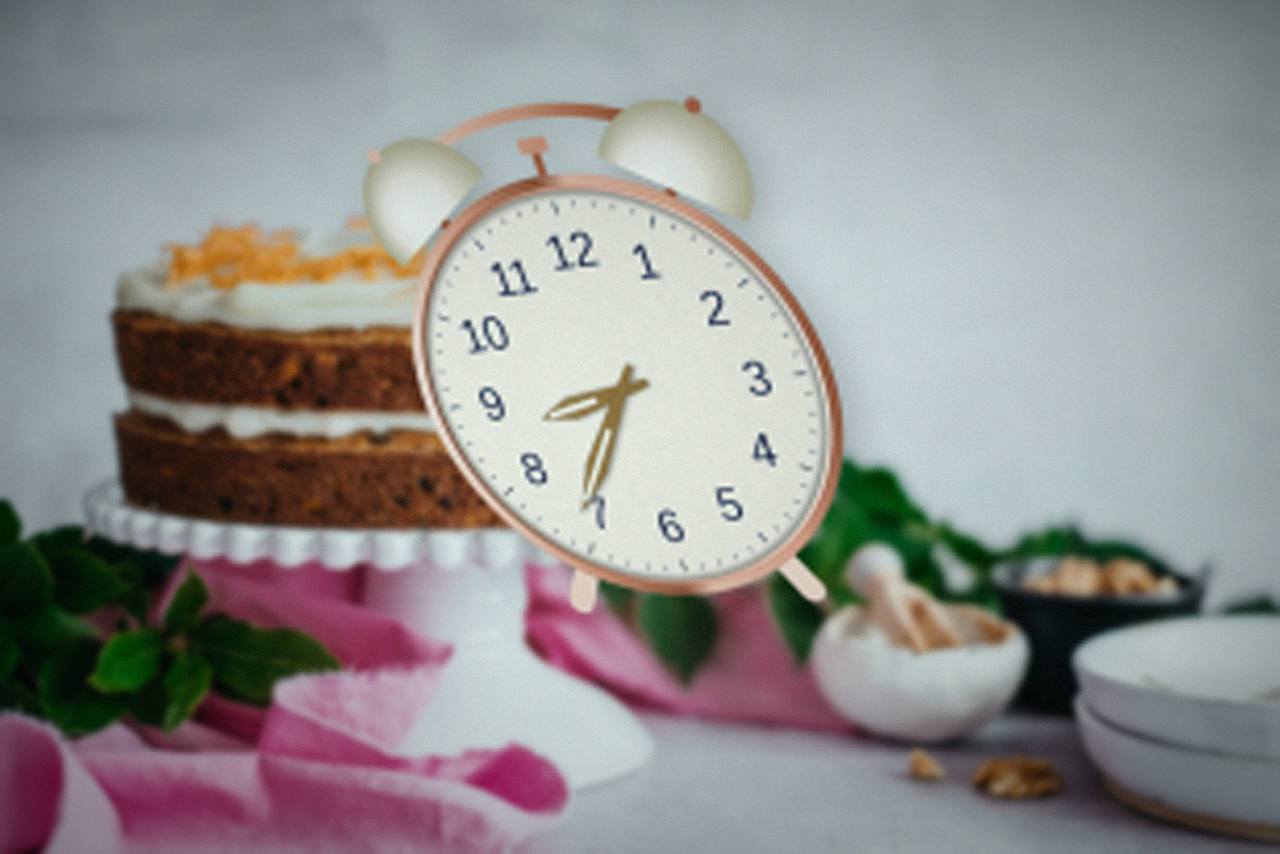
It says 8 h 36 min
